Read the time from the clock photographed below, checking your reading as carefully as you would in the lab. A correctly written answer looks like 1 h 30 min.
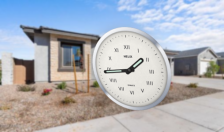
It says 1 h 44 min
